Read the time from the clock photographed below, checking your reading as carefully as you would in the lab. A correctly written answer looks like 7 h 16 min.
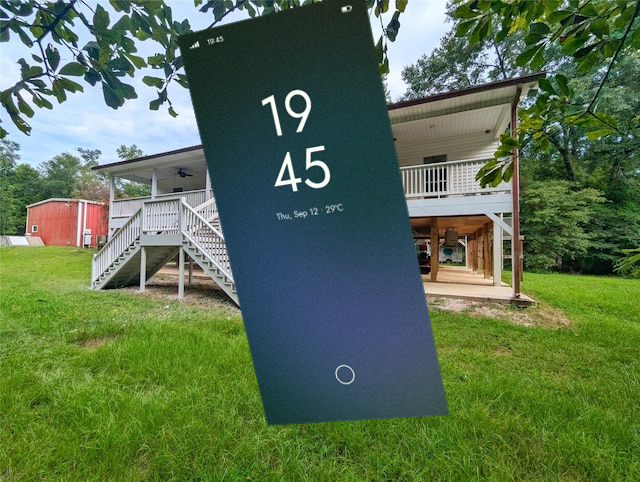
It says 19 h 45 min
